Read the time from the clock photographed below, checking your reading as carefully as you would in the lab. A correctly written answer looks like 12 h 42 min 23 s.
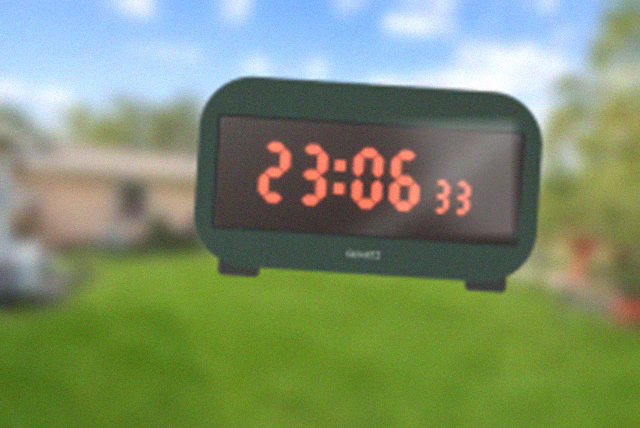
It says 23 h 06 min 33 s
